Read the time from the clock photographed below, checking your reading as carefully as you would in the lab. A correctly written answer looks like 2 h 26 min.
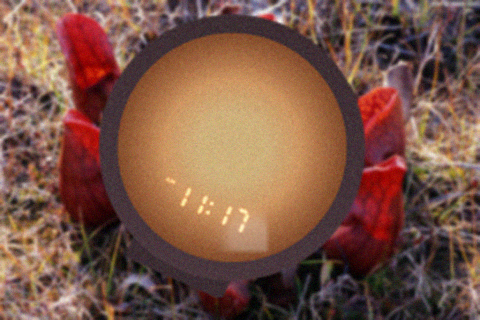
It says 11 h 17 min
